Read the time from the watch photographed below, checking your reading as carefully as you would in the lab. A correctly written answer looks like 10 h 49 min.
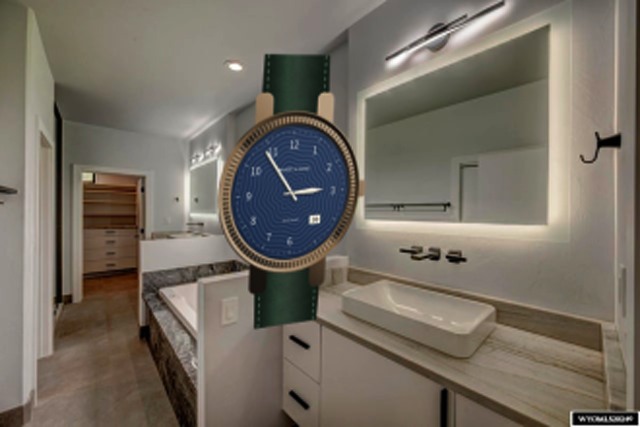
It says 2 h 54 min
